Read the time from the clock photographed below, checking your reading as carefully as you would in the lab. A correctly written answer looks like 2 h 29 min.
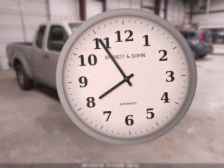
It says 7 h 55 min
